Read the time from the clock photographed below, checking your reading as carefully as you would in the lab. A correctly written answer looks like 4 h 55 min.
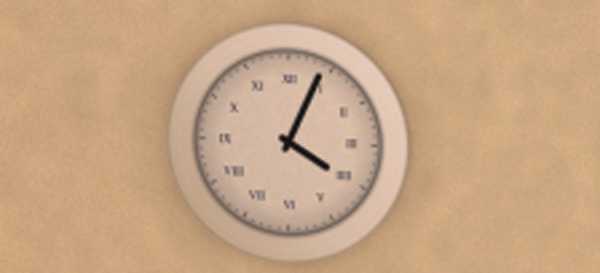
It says 4 h 04 min
